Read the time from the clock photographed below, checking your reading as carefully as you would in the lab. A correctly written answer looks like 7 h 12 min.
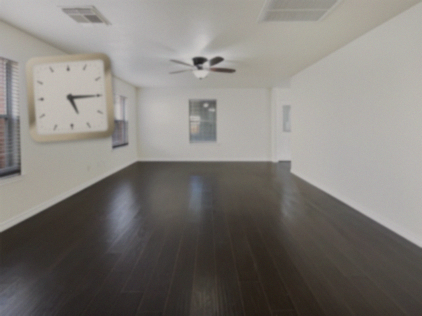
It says 5 h 15 min
